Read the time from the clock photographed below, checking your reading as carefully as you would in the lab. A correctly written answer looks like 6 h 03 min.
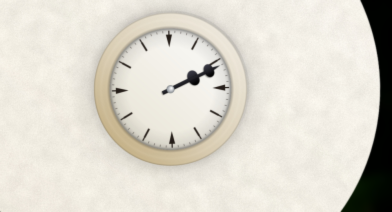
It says 2 h 11 min
